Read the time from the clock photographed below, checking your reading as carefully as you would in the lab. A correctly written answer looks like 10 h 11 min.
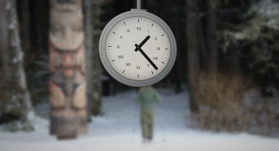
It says 1 h 23 min
